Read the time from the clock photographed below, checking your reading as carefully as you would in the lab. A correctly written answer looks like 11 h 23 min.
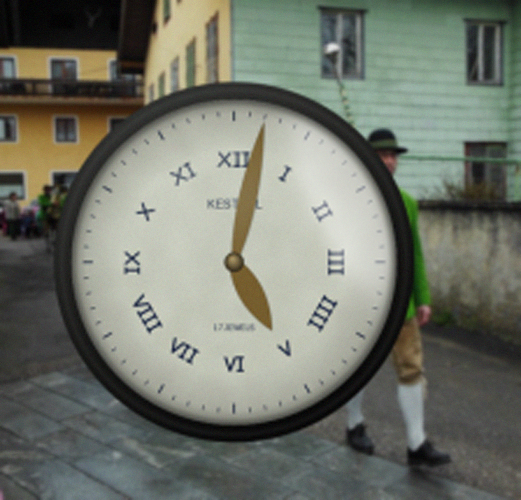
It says 5 h 02 min
